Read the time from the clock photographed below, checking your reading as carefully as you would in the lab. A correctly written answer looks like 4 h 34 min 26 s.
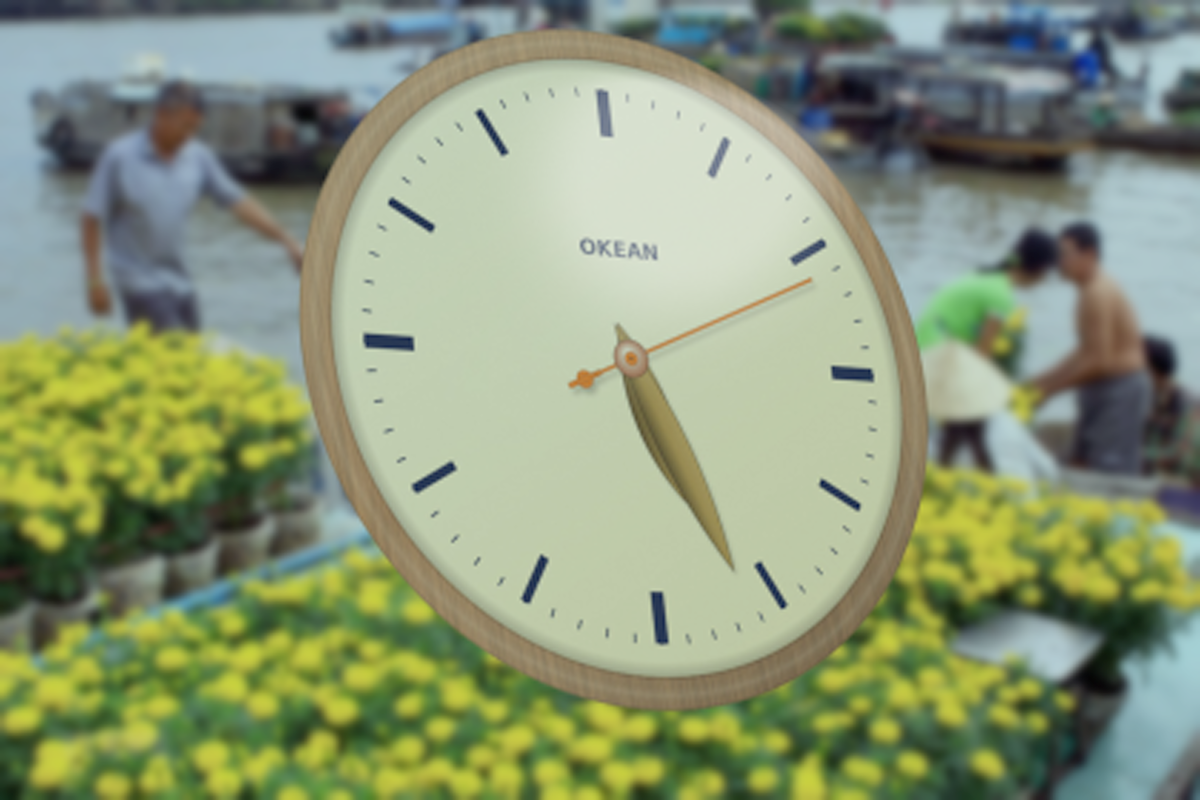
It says 5 h 26 min 11 s
